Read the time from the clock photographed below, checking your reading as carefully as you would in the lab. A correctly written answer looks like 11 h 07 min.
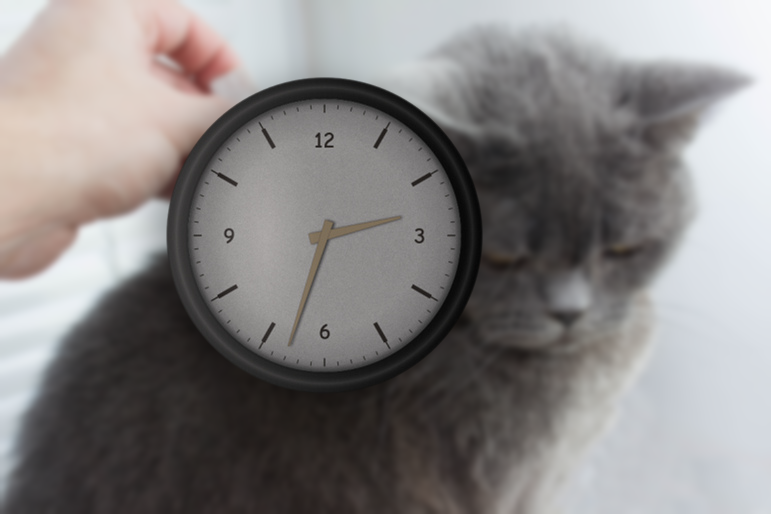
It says 2 h 33 min
